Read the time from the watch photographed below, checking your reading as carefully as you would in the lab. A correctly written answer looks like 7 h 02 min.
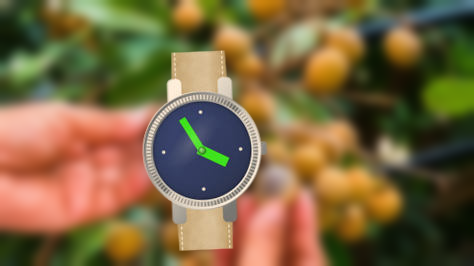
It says 3 h 55 min
